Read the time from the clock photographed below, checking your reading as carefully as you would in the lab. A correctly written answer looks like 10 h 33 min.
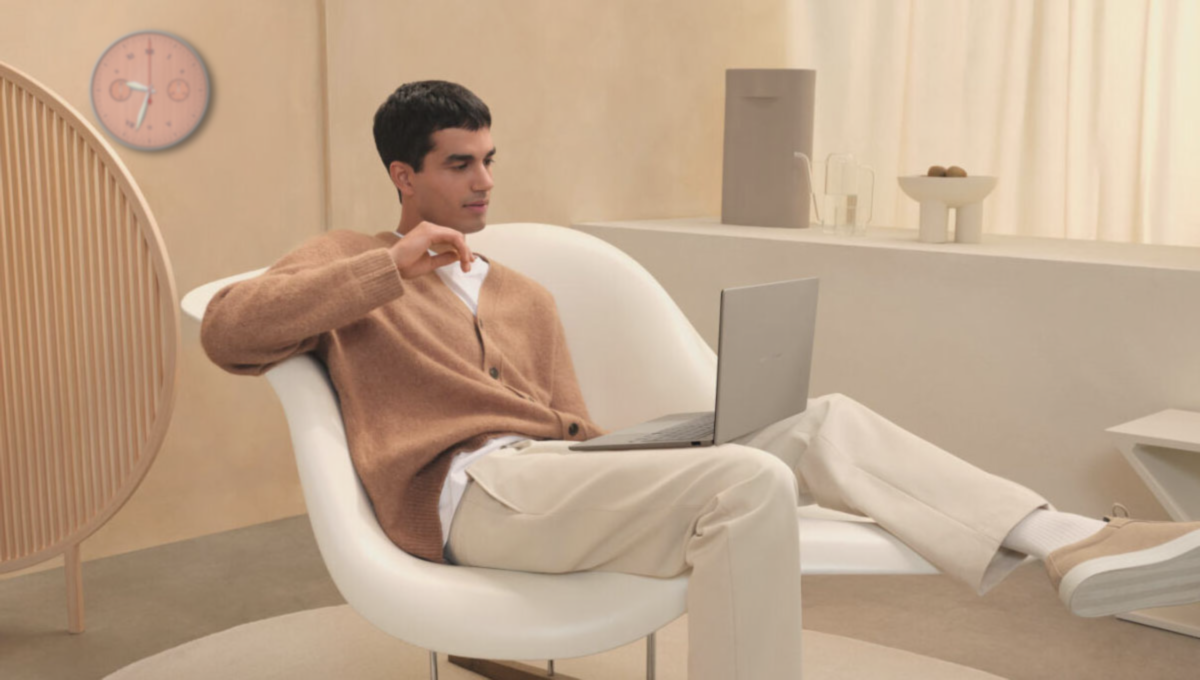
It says 9 h 33 min
